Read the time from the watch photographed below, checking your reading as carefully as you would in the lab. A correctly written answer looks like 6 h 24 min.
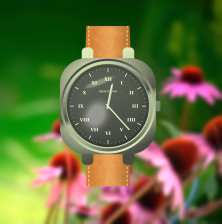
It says 12 h 23 min
